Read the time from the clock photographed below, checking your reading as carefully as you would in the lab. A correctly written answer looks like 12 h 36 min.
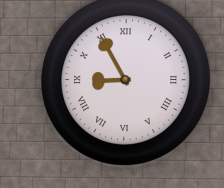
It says 8 h 55 min
